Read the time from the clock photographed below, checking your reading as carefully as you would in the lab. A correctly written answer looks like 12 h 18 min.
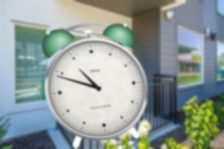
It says 10 h 49 min
